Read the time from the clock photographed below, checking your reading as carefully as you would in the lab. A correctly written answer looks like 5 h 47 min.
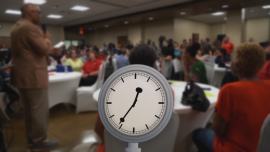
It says 12 h 36 min
